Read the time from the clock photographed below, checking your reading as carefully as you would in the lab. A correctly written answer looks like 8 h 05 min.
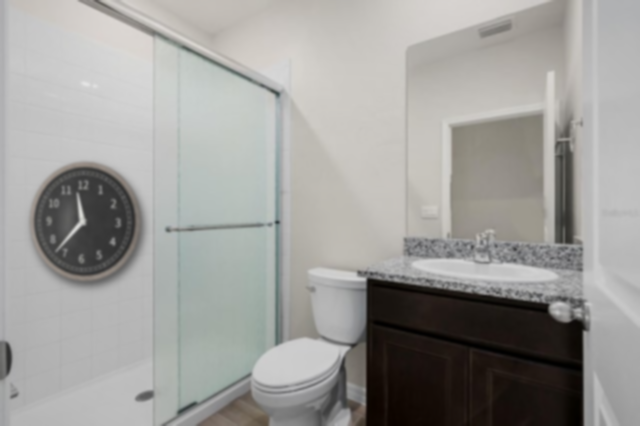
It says 11 h 37 min
